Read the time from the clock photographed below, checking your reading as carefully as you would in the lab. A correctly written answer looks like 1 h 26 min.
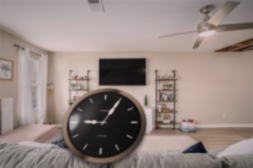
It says 9 h 05 min
